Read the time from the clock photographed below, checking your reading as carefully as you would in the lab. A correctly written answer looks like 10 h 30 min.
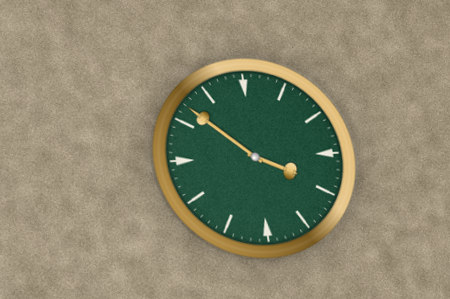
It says 3 h 52 min
